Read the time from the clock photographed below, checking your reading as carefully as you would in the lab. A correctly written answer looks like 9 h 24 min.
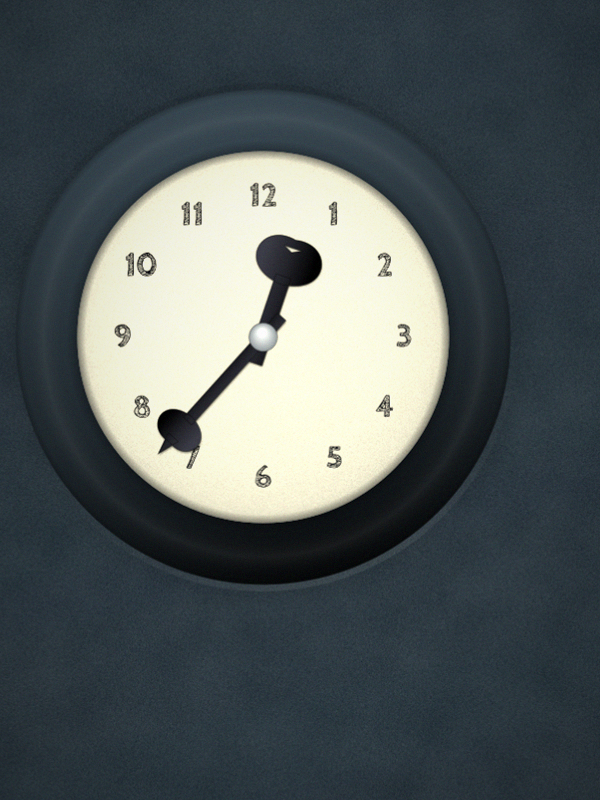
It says 12 h 37 min
